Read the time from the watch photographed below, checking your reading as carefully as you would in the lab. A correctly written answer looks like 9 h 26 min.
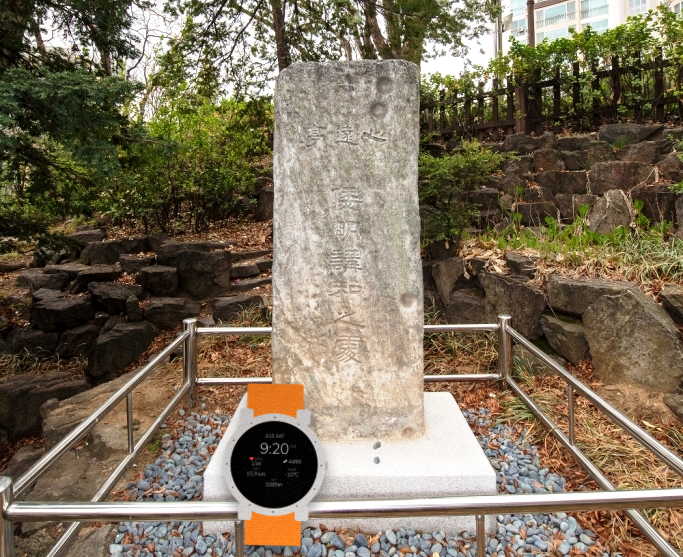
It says 9 h 20 min
